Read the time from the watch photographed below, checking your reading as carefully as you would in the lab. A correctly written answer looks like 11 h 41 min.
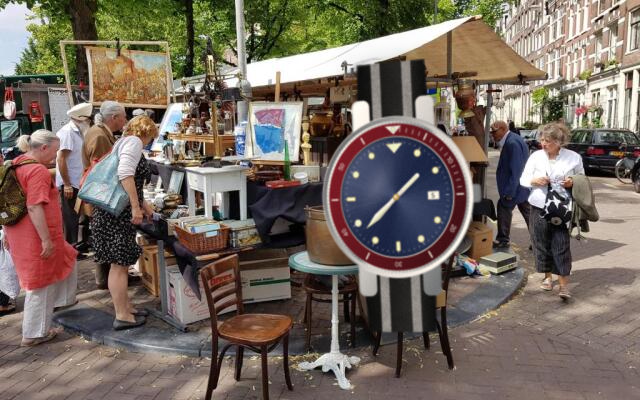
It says 1 h 38 min
